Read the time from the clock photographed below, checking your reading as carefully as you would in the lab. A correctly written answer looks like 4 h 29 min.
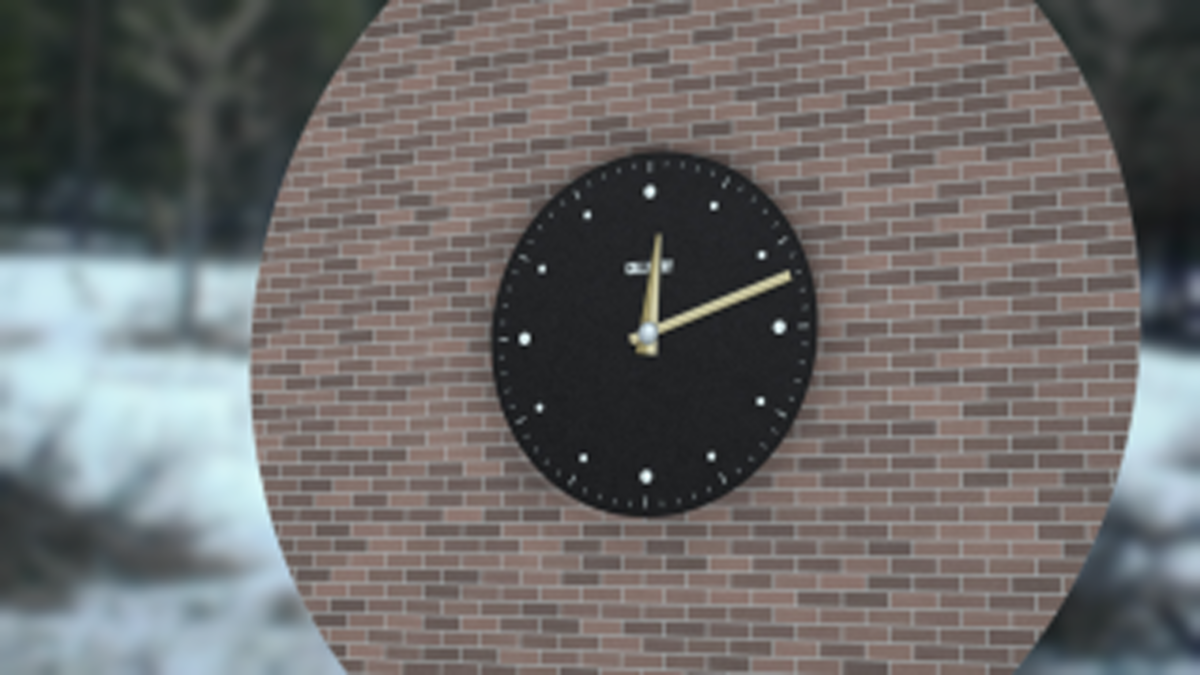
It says 12 h 12 min
